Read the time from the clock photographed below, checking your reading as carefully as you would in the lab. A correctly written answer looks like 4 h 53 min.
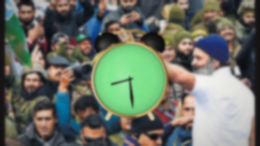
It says 8 h 29 min
